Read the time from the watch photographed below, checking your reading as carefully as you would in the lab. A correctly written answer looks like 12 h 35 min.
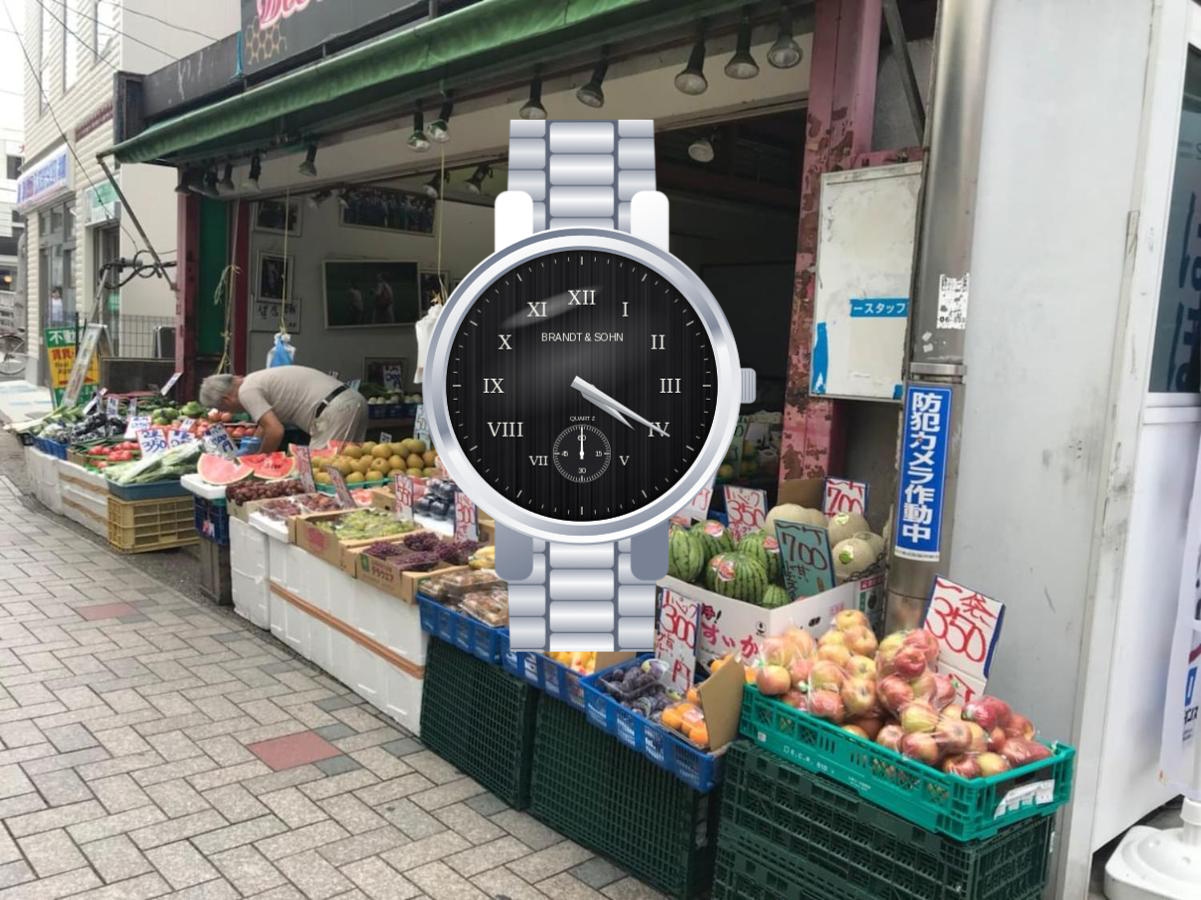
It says 4 h 20 min
